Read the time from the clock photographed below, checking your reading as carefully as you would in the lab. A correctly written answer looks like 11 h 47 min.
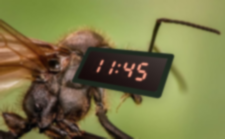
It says 11 h 45 min
